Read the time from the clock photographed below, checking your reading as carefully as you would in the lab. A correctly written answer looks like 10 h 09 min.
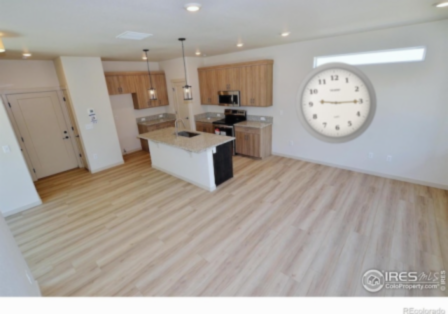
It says 9 h 15 min
